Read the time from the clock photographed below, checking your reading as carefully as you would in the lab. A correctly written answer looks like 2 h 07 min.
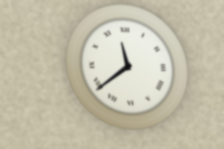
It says 11 h 39 min
